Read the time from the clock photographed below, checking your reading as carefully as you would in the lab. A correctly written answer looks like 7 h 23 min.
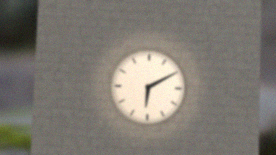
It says 6 h 10 min
